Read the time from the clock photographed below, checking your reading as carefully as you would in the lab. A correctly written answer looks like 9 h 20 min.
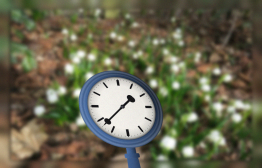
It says 1 h 38 min
